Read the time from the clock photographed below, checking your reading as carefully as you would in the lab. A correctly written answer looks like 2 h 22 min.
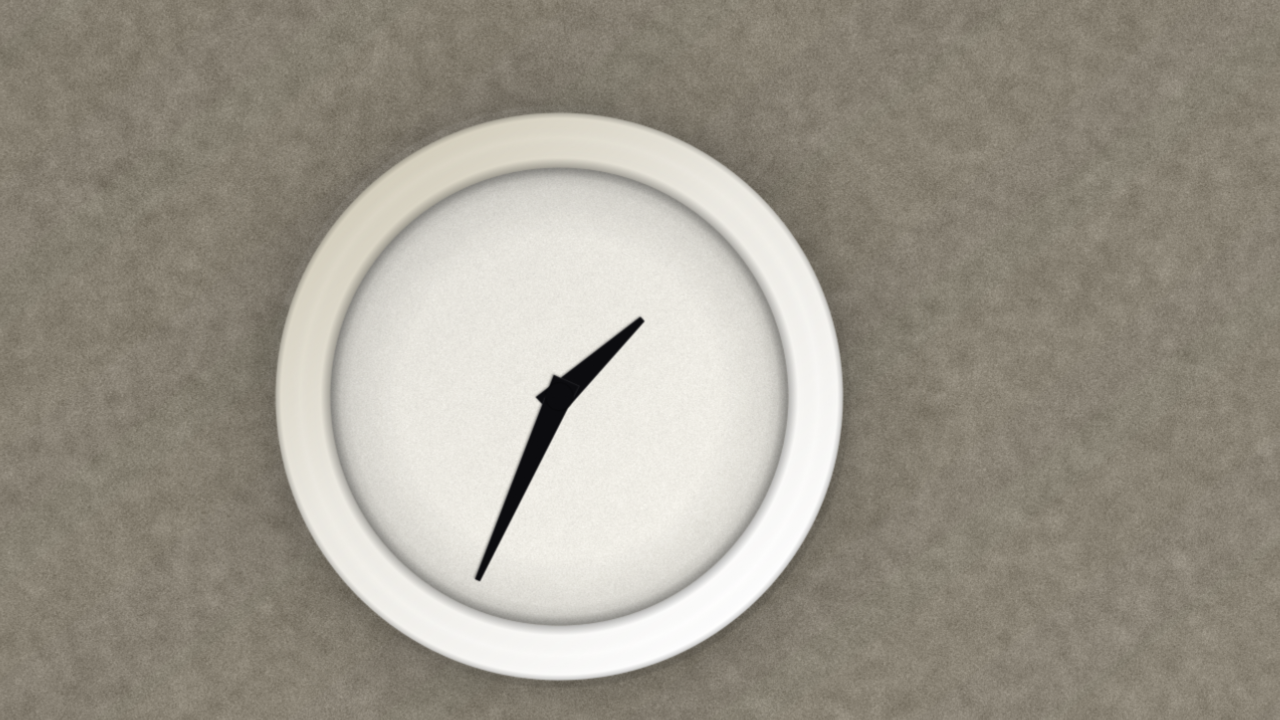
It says 1 h 34 min
